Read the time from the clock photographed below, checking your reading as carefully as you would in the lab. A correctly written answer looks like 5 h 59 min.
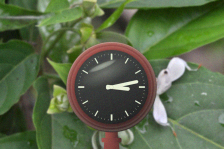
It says 3 h 13 min
